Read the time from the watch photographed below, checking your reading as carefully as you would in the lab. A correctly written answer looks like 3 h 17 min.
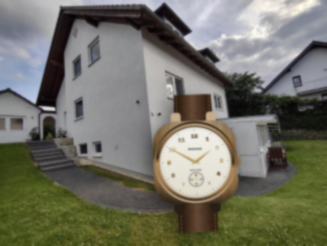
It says 1 h 50 min
